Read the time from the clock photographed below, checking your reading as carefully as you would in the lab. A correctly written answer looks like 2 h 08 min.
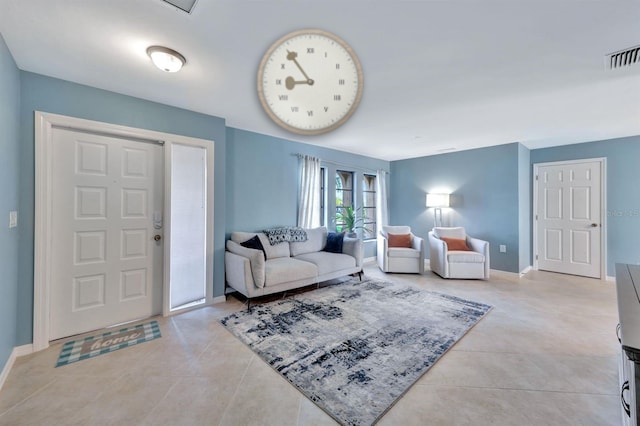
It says 8 h 54 min
